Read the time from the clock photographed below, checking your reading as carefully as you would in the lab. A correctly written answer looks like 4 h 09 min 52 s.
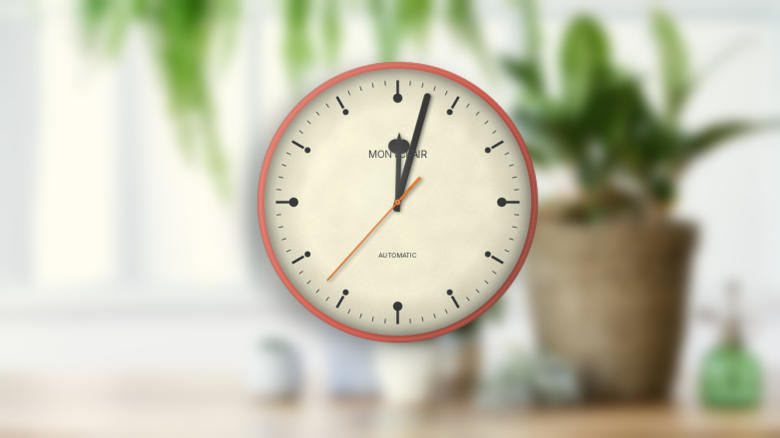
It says 12 h 02 min 37 s
